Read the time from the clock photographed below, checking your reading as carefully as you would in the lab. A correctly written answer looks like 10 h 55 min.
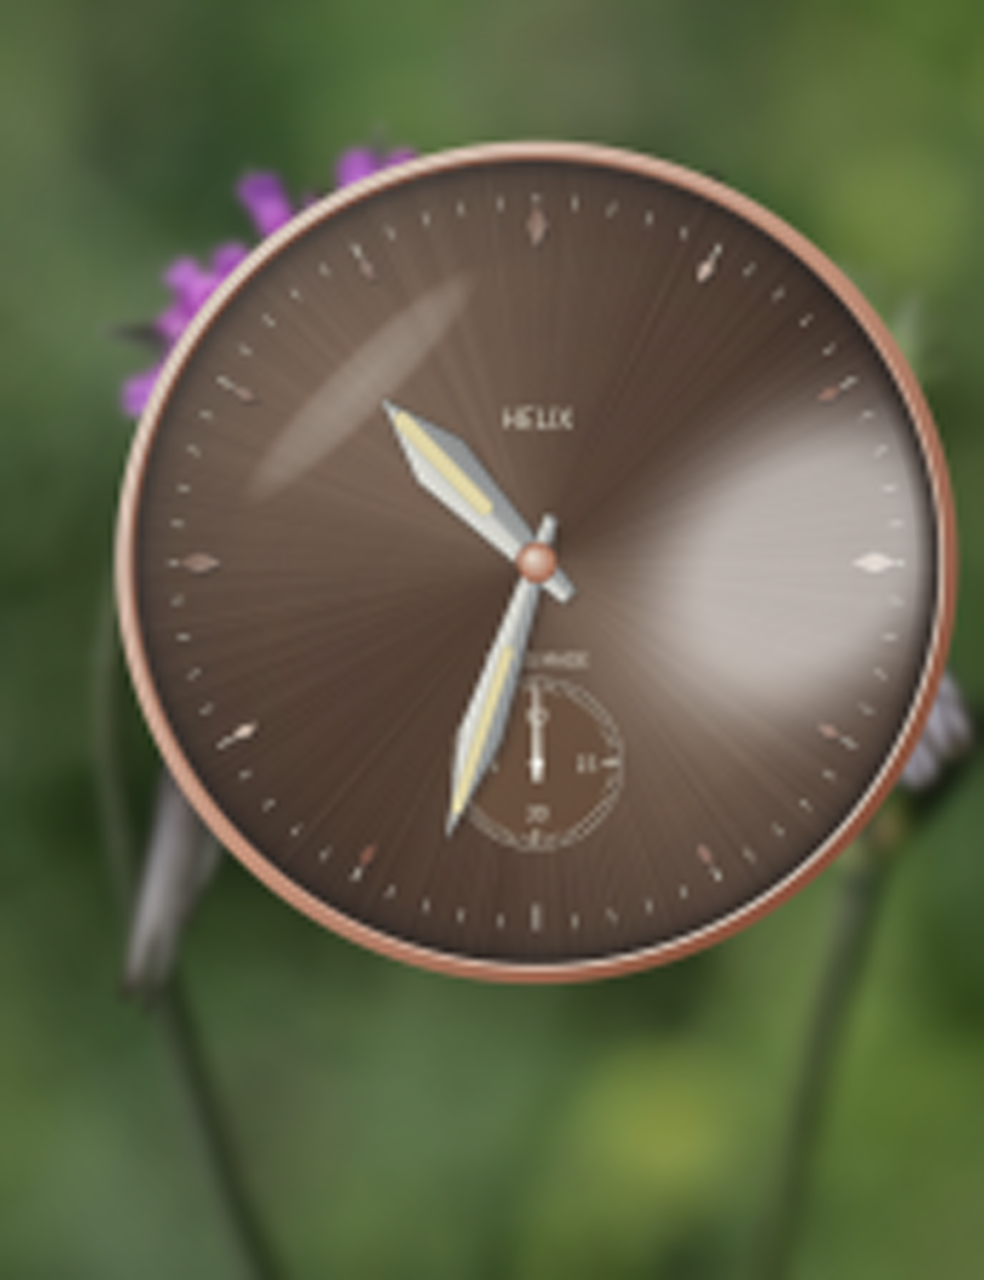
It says 10 h 33 min
